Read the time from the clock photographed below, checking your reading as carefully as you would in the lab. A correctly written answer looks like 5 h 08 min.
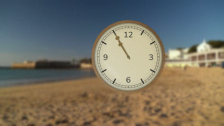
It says 10 h 55 min
